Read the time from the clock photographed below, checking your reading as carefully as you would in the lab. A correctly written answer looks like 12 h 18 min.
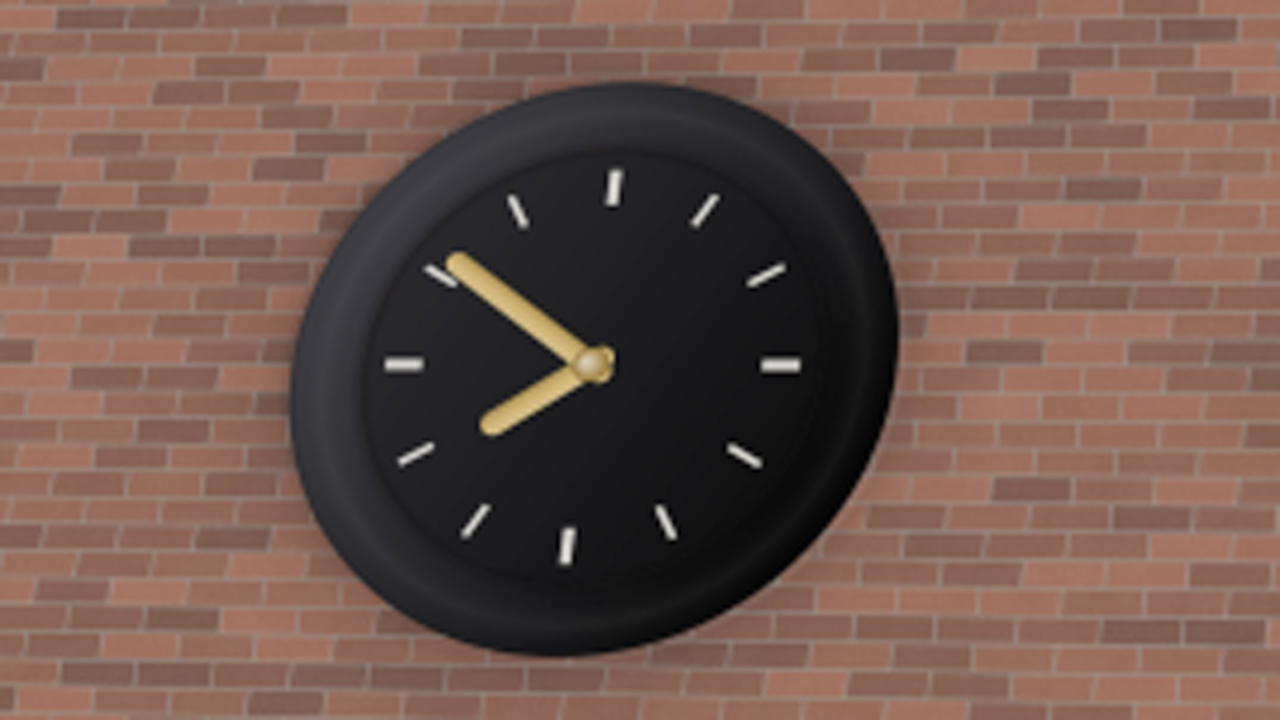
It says 7 h 51 min
